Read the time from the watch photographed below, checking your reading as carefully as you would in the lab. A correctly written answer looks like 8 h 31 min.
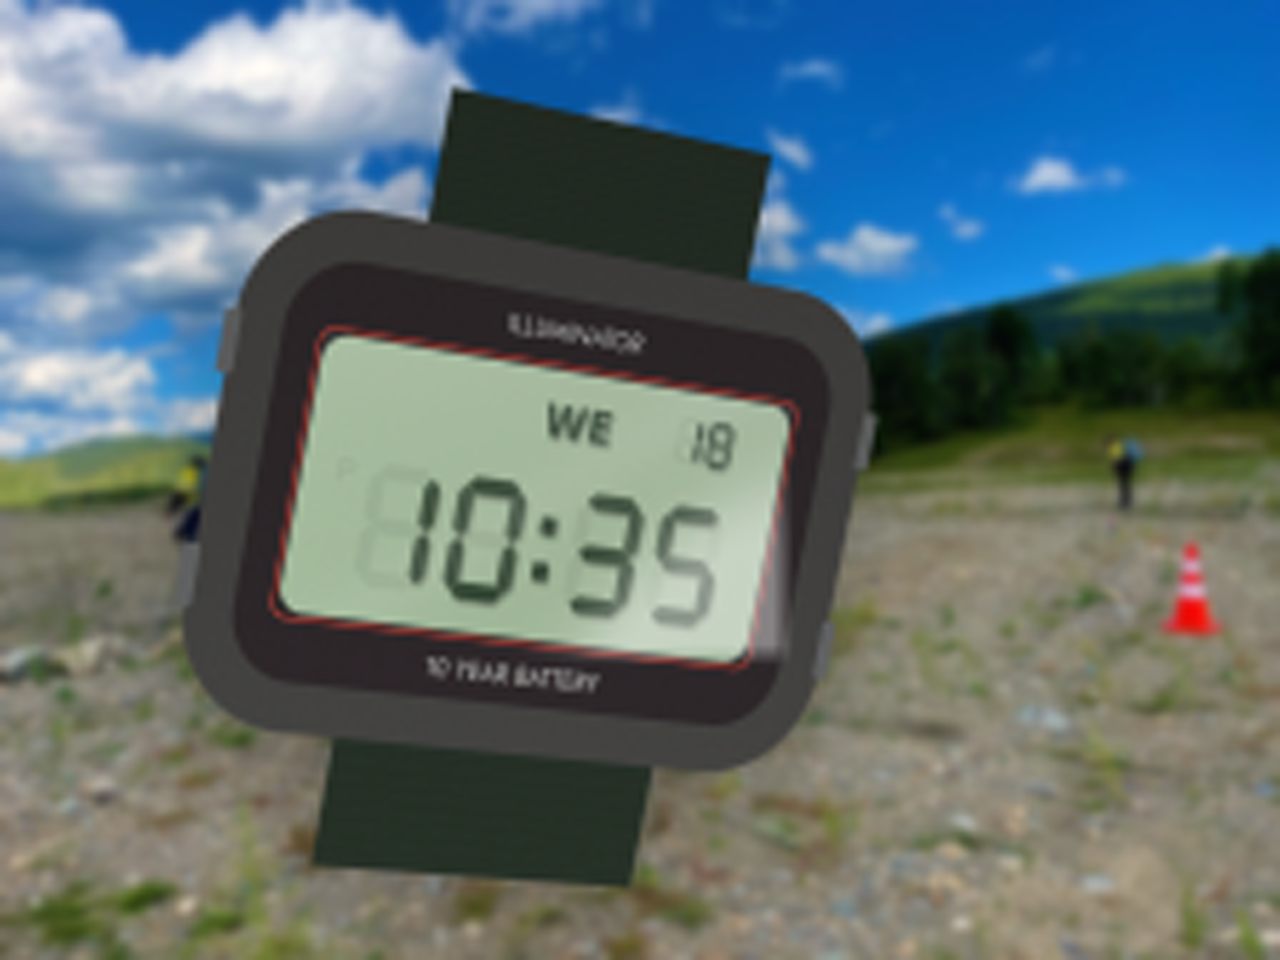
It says 10 h 35 min
